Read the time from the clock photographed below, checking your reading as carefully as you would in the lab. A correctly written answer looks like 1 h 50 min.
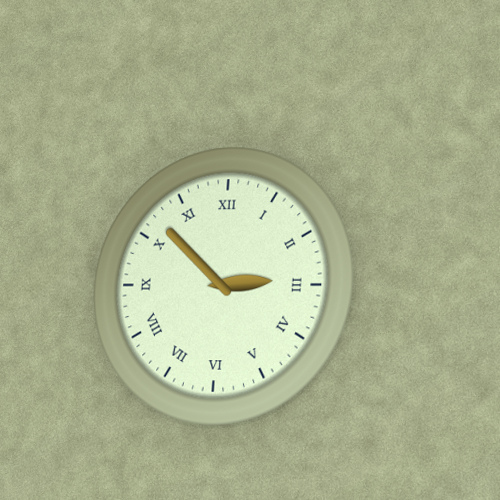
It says 2 h 52 min
